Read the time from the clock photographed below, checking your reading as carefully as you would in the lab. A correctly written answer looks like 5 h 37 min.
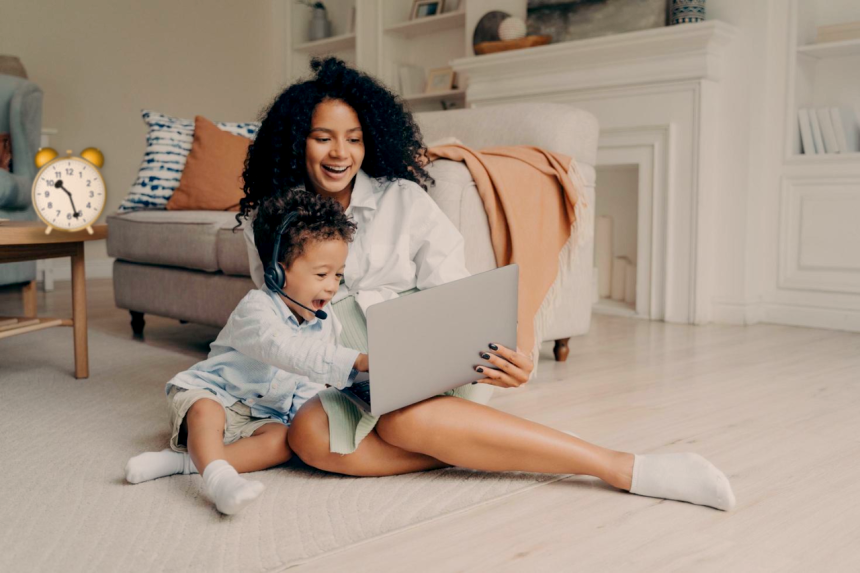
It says 10 h 27 min
